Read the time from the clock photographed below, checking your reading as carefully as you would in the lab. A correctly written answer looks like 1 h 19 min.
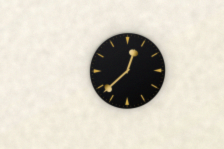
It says 12 h 38 min
